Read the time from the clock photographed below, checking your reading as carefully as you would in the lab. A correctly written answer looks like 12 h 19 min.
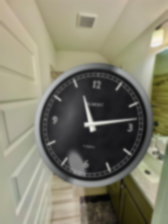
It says 11 h 13 min
